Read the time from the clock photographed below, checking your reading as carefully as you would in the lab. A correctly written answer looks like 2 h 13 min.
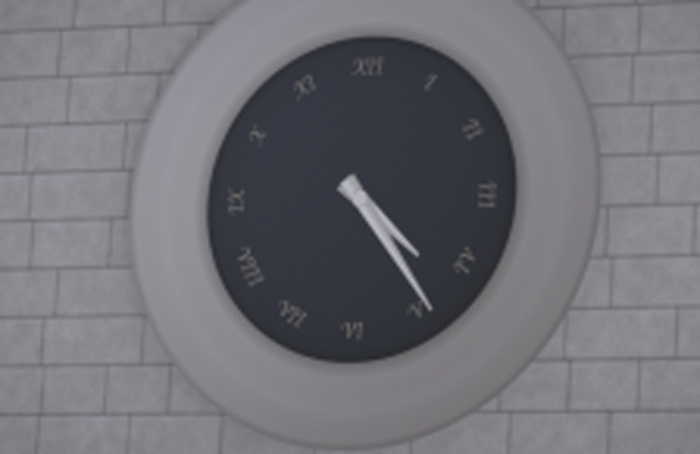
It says 4 h 24 min
